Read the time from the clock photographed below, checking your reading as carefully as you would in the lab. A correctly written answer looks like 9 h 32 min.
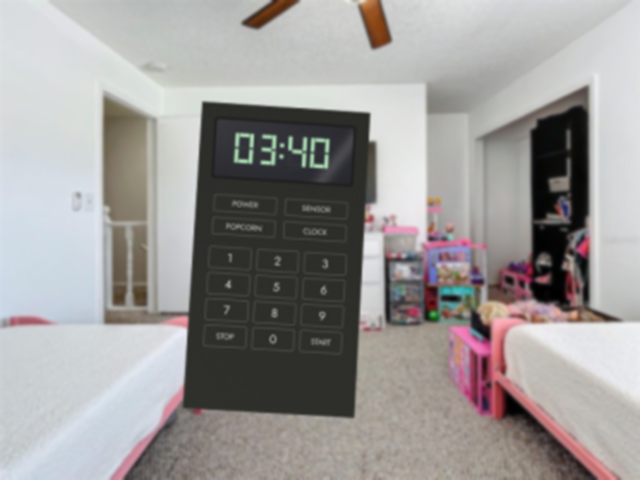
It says 3 h 40 min
